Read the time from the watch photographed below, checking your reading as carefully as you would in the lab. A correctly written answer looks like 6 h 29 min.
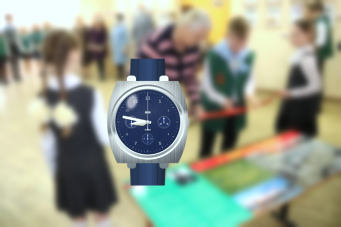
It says 8 h 47 min
